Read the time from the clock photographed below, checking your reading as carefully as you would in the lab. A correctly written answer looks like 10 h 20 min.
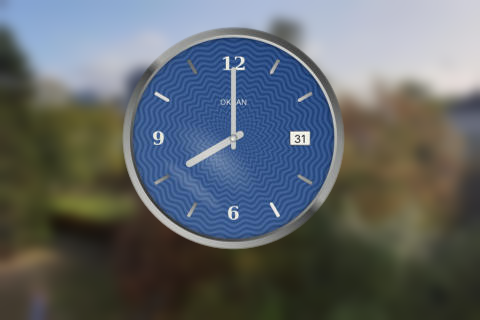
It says 8 h 00 min
